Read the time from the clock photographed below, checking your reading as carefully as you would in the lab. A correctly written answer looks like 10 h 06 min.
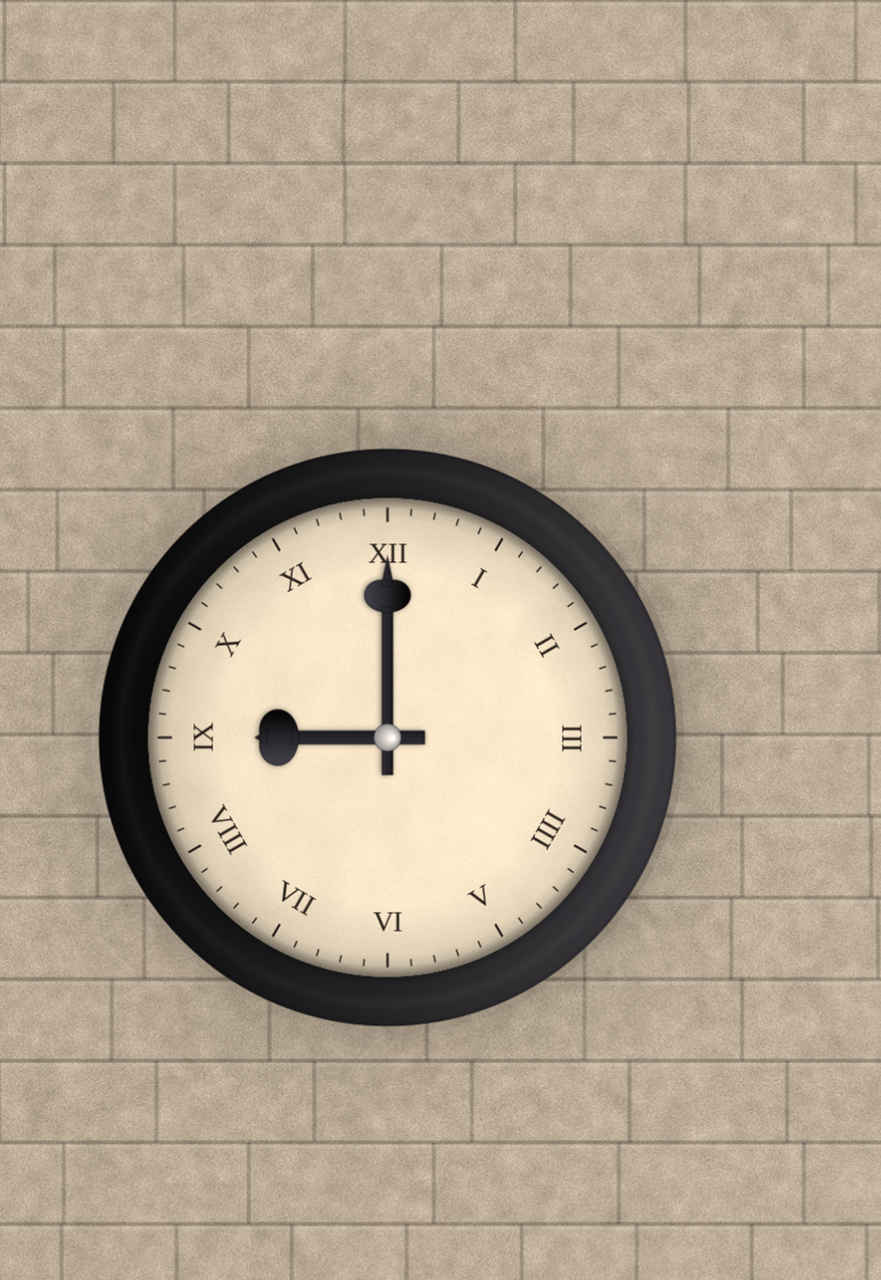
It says 9 h 00 min
